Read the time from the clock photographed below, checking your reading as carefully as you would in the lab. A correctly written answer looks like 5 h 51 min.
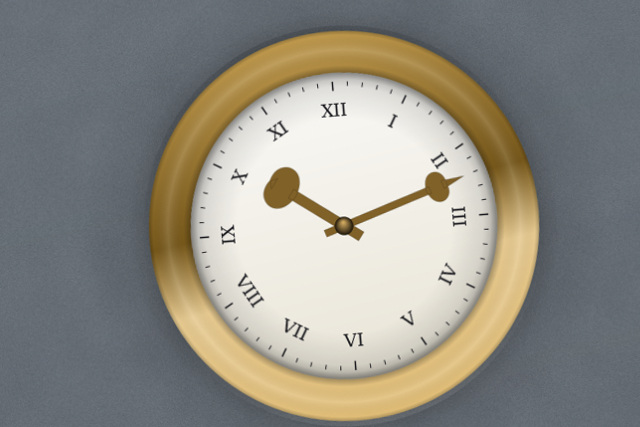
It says 10 h 12 min
